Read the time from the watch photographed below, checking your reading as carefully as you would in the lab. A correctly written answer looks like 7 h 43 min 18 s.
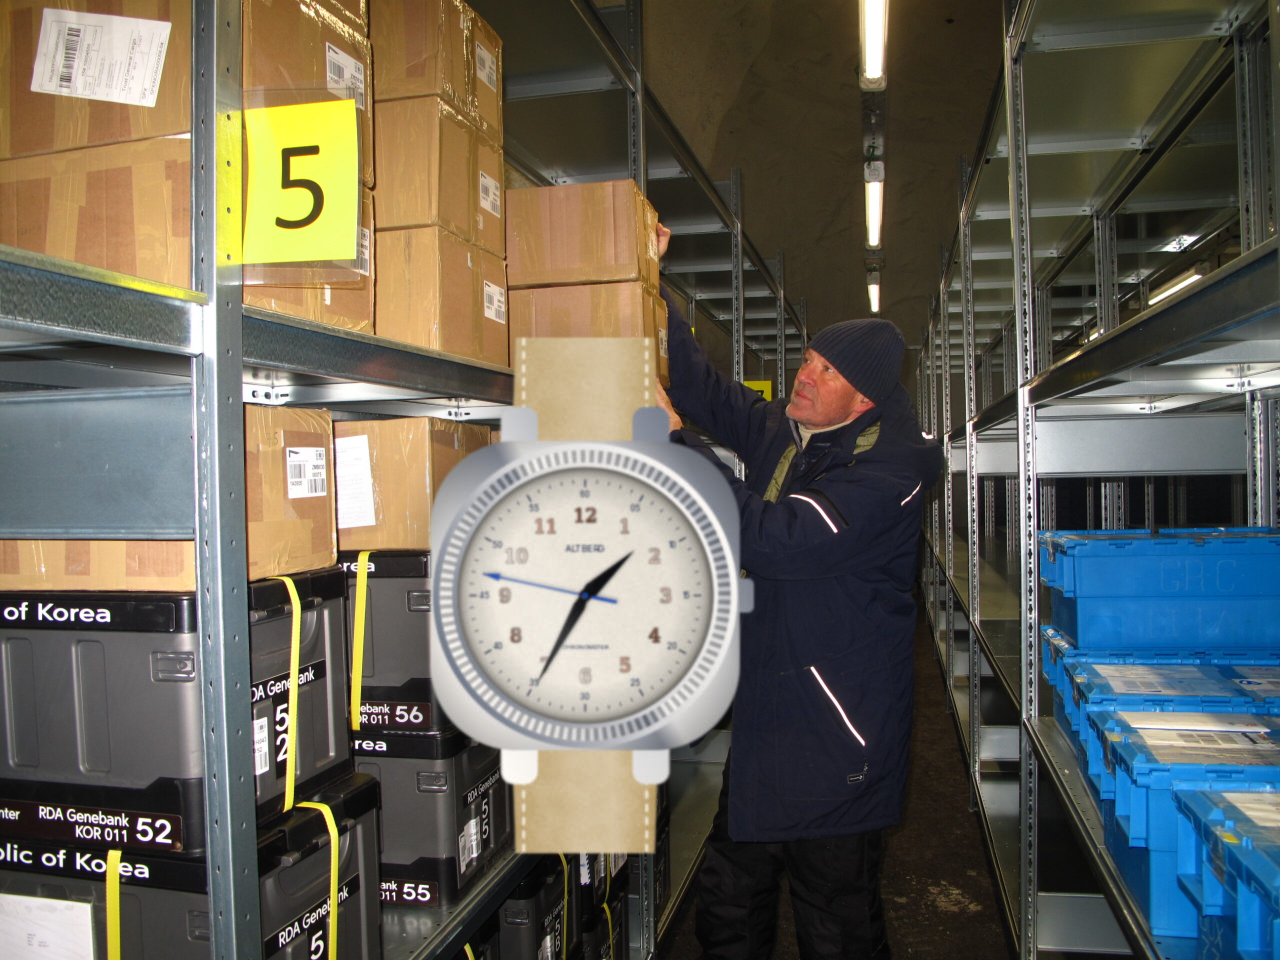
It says 1 h 34 min 47 s
